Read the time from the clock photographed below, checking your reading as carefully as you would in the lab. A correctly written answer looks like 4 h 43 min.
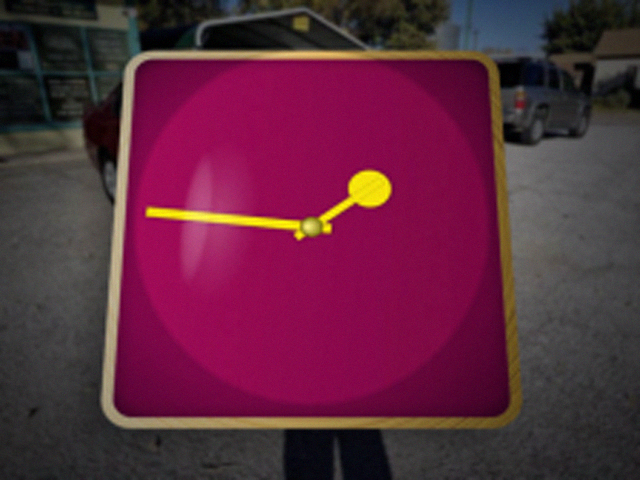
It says 1 h 46 min
